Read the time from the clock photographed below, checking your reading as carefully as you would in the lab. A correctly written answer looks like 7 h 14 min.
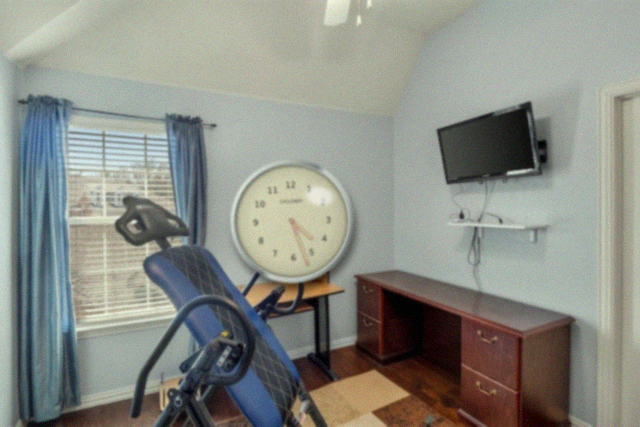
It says 4 h 27 min
